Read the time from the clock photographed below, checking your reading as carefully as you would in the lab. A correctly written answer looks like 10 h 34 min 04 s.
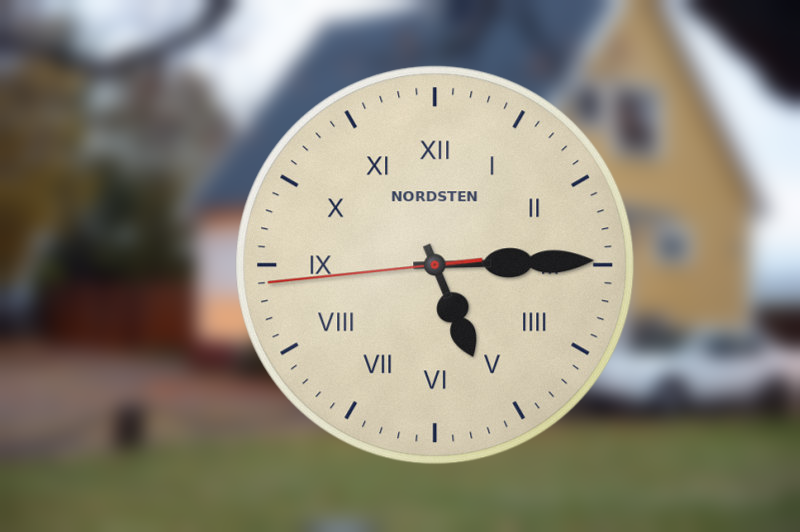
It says 5 h 14 min 44 s
